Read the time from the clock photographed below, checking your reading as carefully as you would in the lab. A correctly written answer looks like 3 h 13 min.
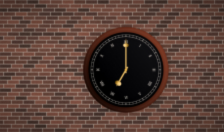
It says 7 h 00 min
